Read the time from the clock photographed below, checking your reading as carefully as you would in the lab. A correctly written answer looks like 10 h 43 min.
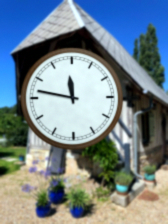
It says 11 h 47 min
